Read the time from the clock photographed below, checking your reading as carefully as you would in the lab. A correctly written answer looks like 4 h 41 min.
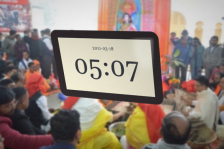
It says 5 h 07 min
